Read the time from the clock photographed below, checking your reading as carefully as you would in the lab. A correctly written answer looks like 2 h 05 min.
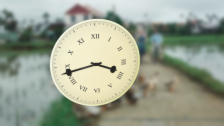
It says 3 h 43 min
